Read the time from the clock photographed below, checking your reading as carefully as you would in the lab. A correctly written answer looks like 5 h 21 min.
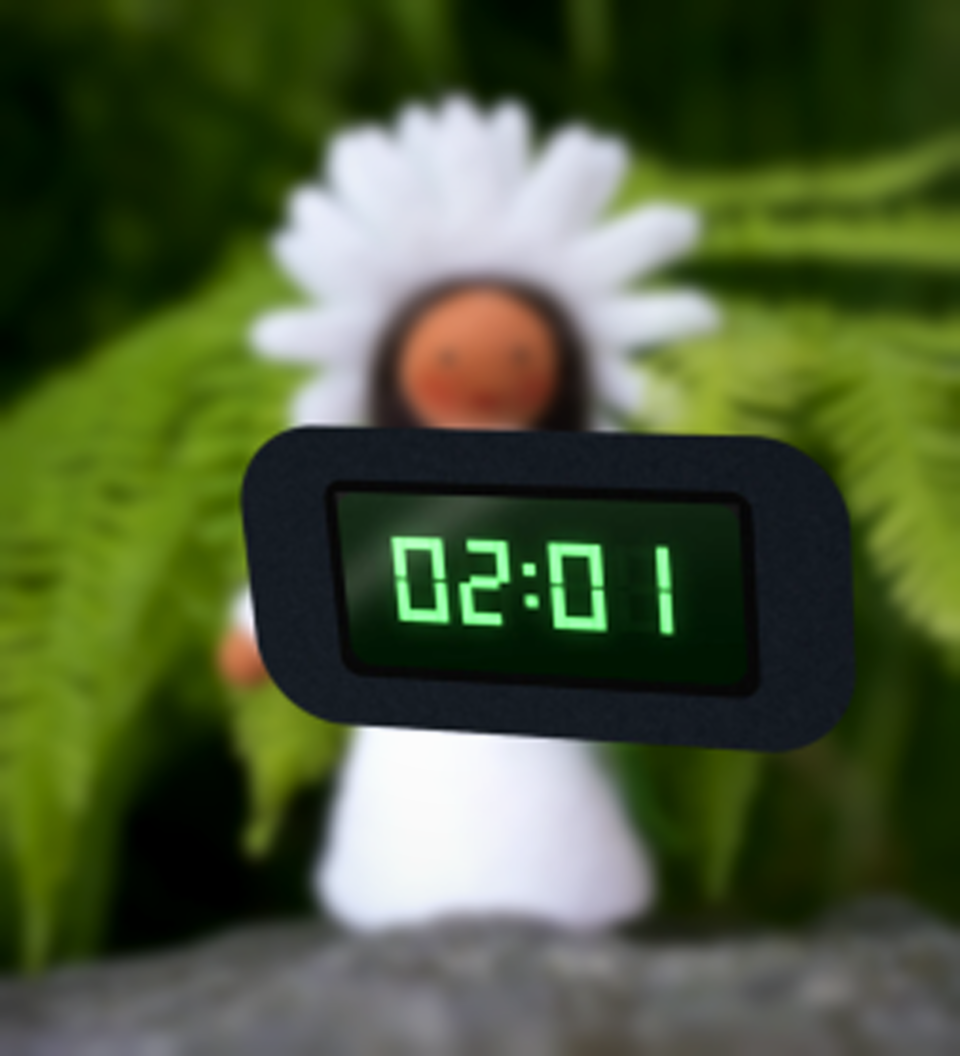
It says 2 h 01 min
